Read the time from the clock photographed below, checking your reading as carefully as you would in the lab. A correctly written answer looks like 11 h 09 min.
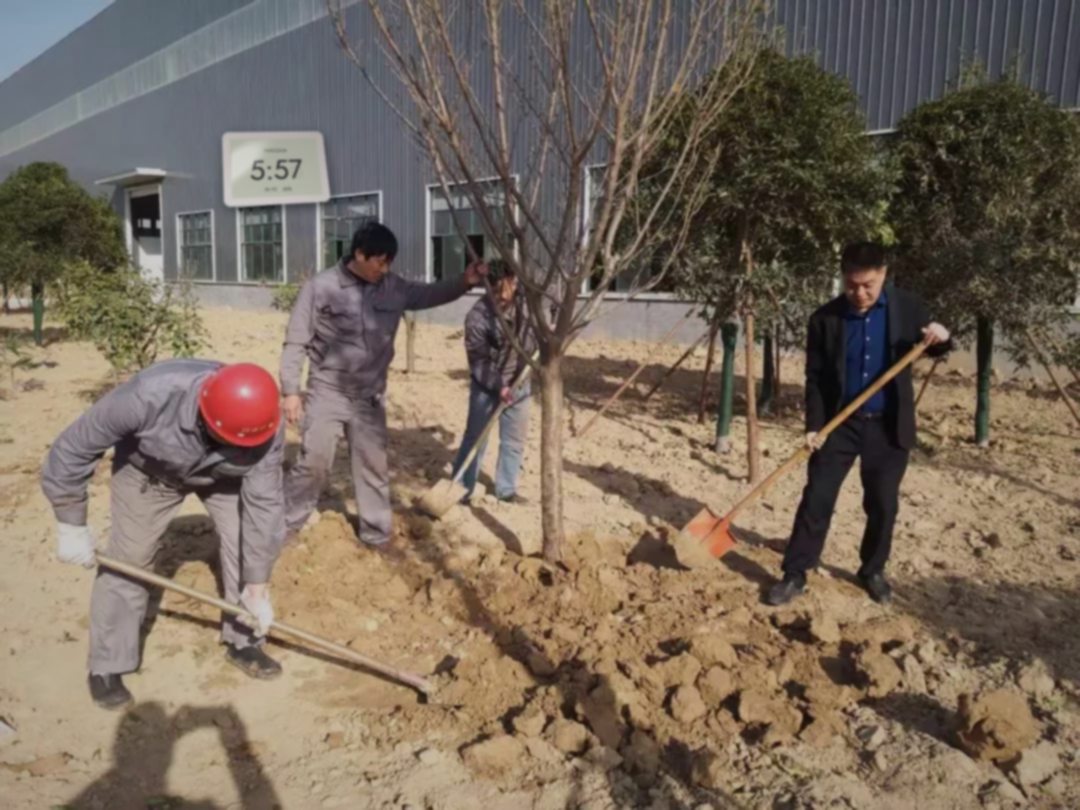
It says 5 h 57 min
